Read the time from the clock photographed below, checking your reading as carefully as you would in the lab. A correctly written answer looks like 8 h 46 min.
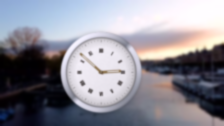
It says 2 h 52 min
